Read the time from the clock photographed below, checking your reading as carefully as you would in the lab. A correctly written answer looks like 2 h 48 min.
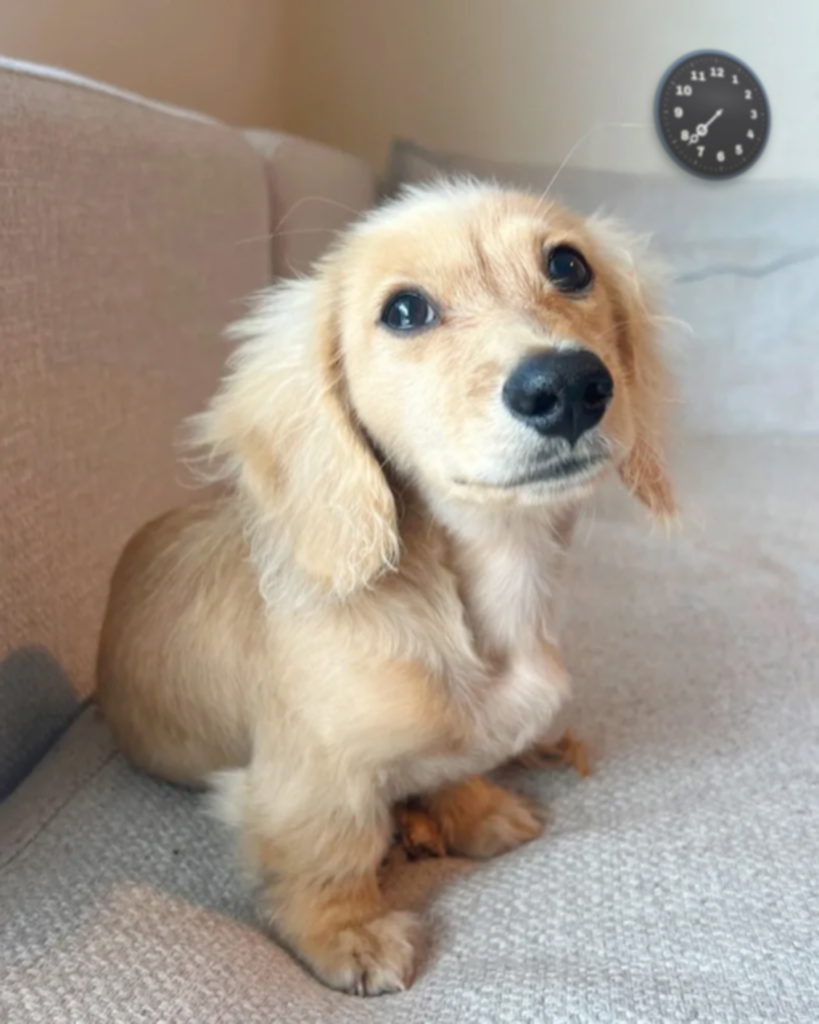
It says 7 h 38 min
